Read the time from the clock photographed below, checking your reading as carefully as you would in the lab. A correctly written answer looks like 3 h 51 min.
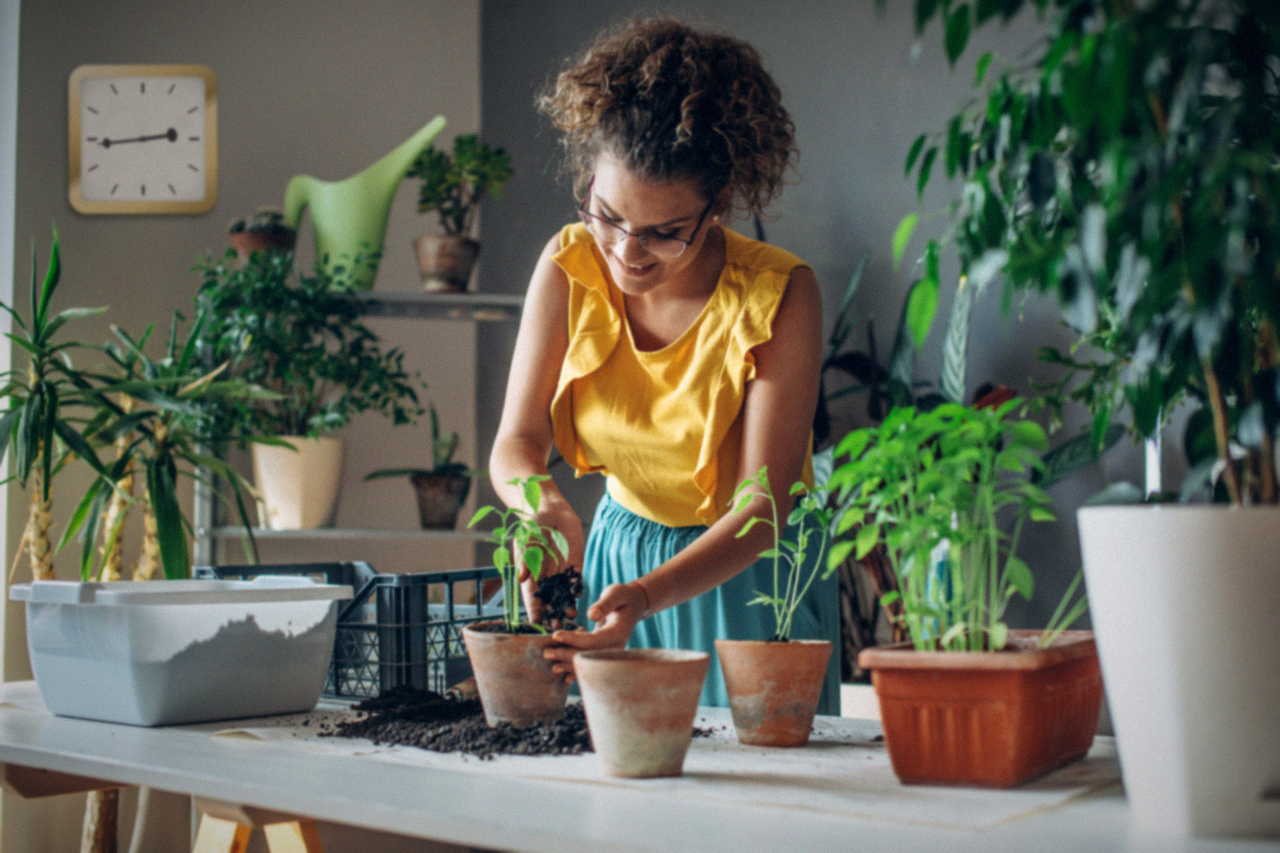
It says 2 h 44 min
